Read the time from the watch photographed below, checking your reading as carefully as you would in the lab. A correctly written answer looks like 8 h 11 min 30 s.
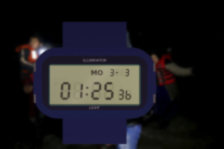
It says 1 h 25 min 36 s
